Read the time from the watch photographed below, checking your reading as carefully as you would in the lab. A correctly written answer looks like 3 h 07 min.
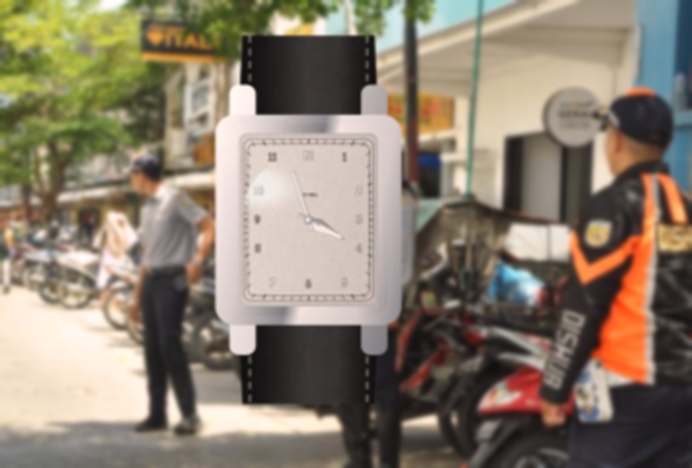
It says 3 h 57 min
